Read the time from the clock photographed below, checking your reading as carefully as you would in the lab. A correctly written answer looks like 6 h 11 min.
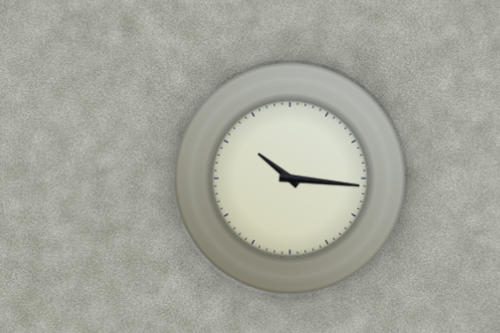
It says 10 h 16 min
